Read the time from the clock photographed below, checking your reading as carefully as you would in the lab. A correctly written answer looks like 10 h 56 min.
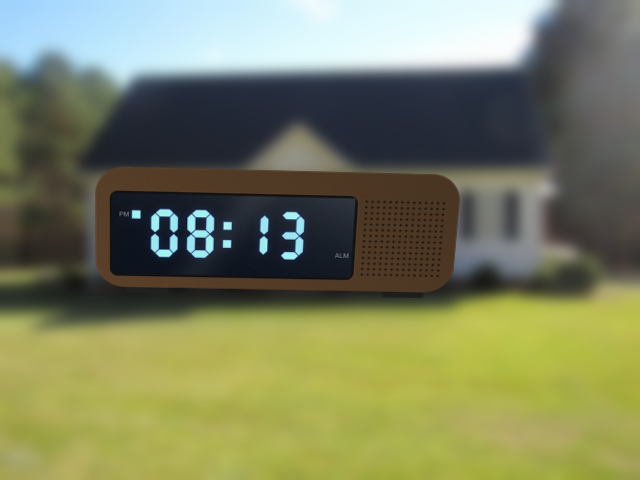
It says 8 h 13 min
